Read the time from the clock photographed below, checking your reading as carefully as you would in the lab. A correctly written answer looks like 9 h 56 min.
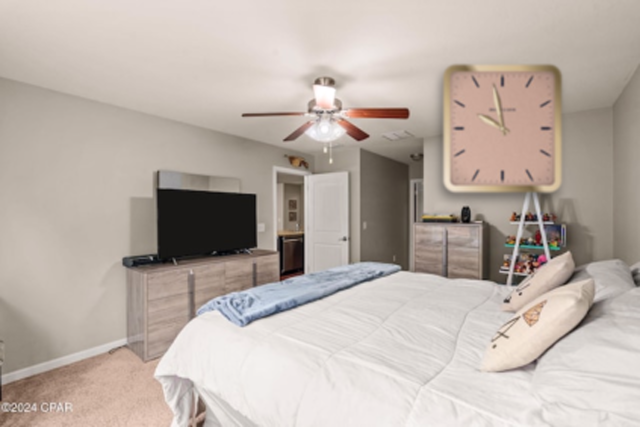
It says 9 h 58 min
